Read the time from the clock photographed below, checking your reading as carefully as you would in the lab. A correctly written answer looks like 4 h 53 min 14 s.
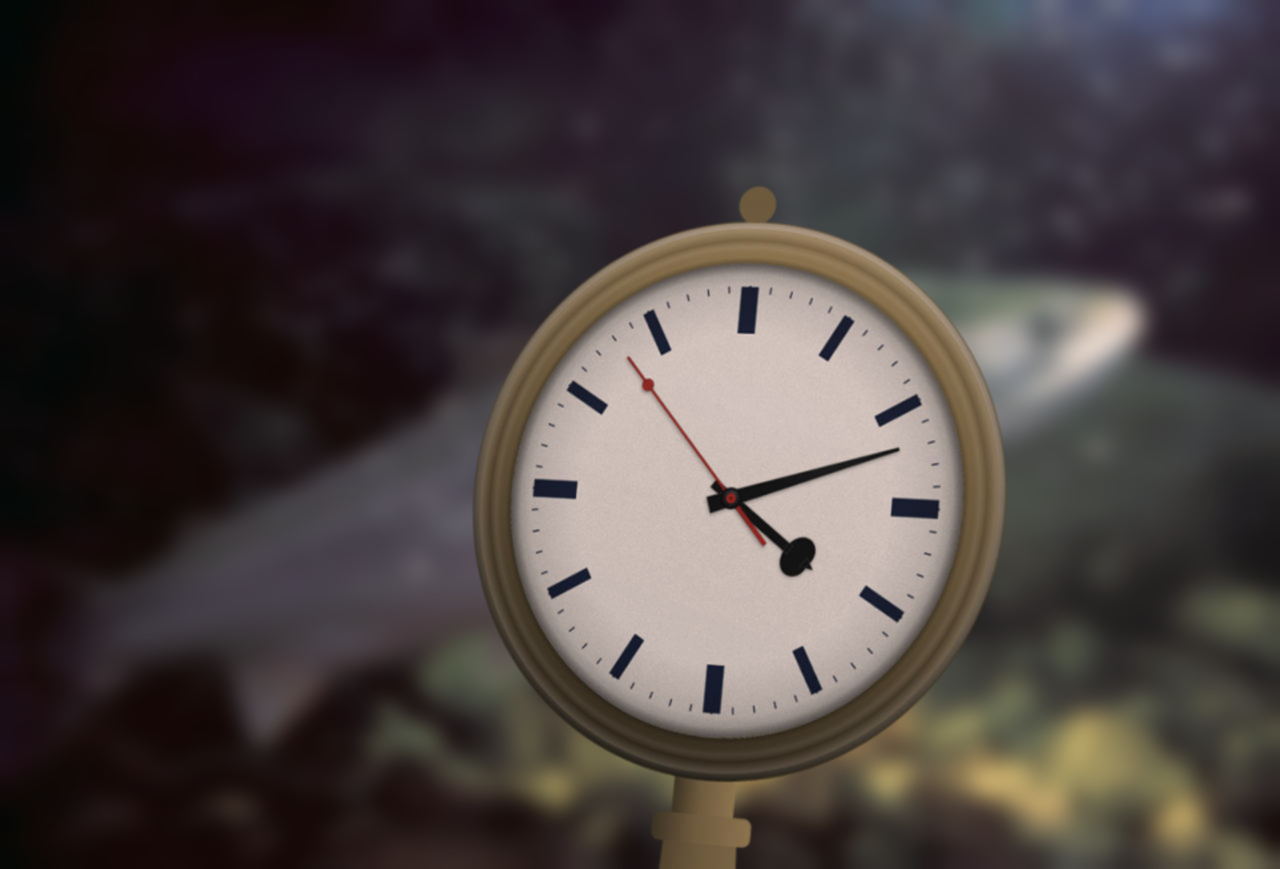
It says 4 h 11 min 53 s
